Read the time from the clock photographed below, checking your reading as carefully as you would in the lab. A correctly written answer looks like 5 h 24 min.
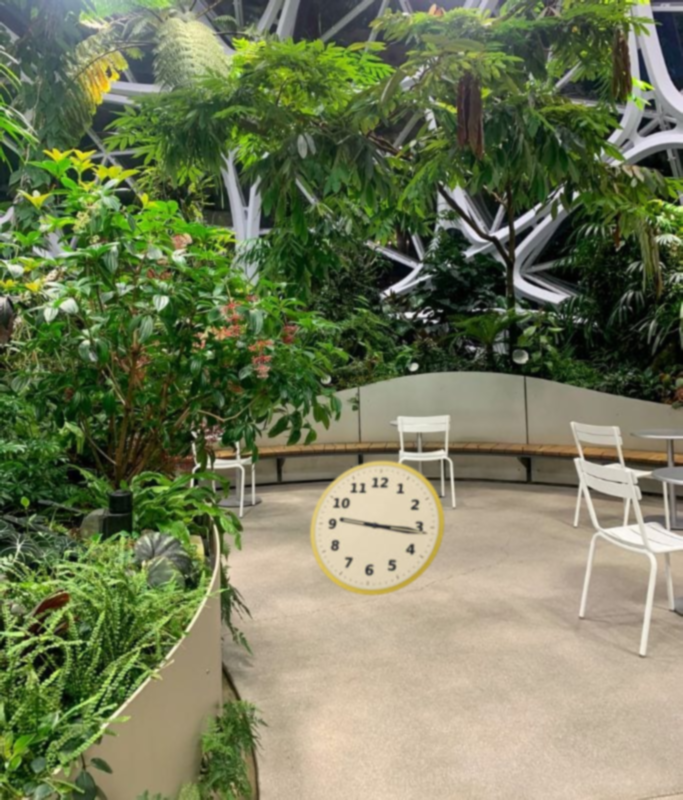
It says 9 h 16 min
